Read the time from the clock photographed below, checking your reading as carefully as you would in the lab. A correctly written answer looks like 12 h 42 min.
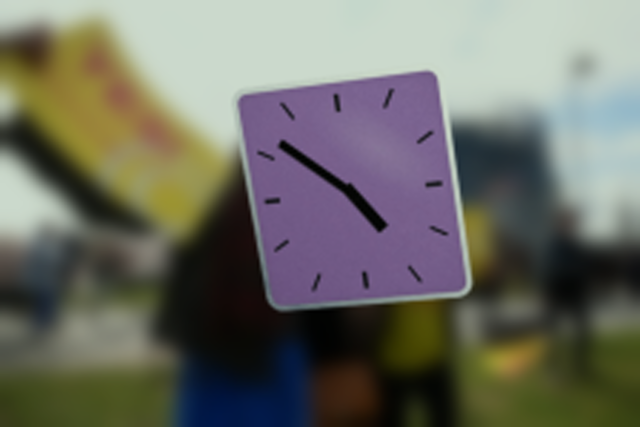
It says 4 h 52 min
